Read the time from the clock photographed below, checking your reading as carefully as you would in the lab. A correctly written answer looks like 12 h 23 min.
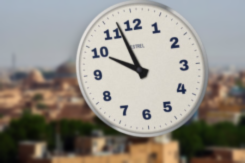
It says 9 h 57 min
